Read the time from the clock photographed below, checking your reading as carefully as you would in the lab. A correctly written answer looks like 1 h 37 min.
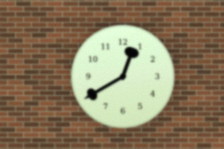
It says 12 h 40 min
